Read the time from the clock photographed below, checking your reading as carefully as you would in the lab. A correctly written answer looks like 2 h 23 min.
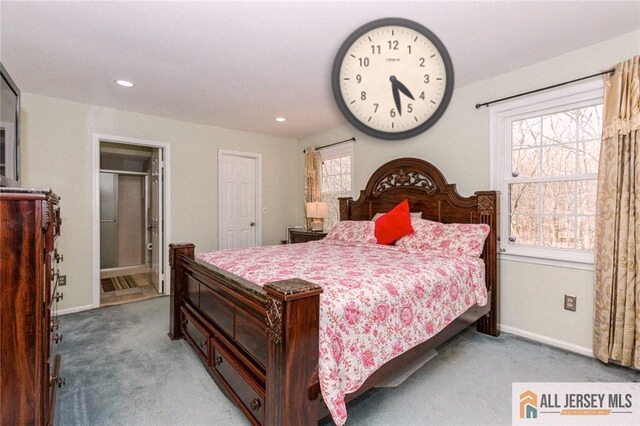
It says 4 h 28 min
